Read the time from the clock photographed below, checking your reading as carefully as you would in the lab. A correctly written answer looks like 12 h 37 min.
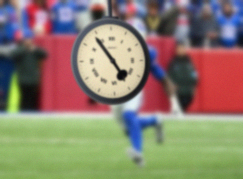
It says 4 h 54 min
